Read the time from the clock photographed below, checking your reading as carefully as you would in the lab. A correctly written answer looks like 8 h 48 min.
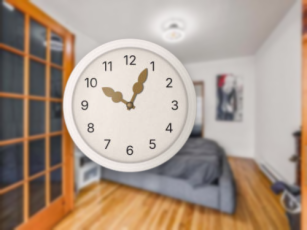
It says 10 h 04 min
